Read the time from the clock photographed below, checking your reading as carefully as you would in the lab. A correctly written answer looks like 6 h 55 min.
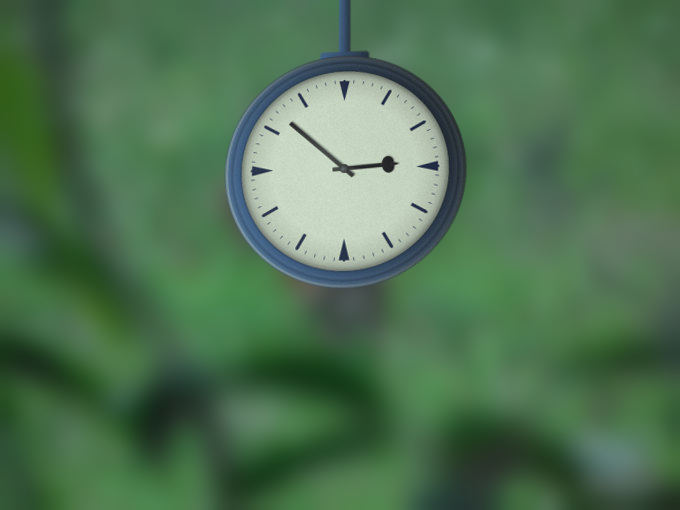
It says 2 h 52 min
